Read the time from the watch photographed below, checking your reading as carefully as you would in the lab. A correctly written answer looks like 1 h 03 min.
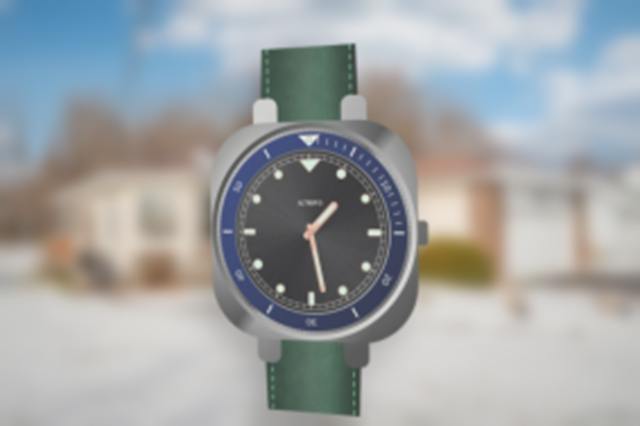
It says 1 h 28 min
